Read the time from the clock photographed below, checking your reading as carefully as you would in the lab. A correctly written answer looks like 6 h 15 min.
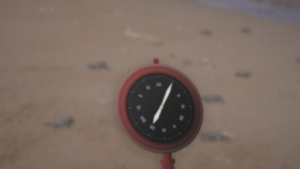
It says 7 h 05 min
